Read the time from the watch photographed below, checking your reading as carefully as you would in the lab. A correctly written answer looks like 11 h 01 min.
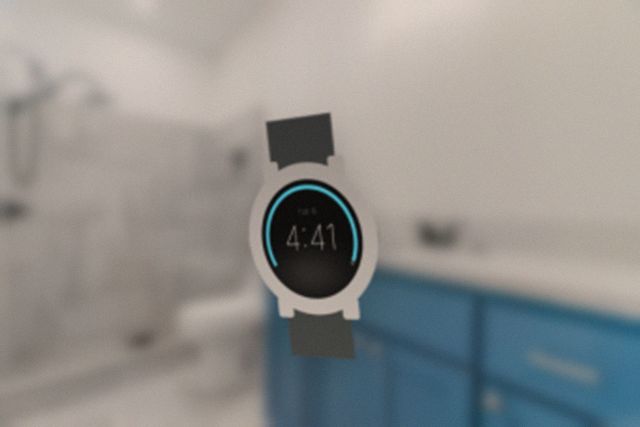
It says 4 h 41 min
